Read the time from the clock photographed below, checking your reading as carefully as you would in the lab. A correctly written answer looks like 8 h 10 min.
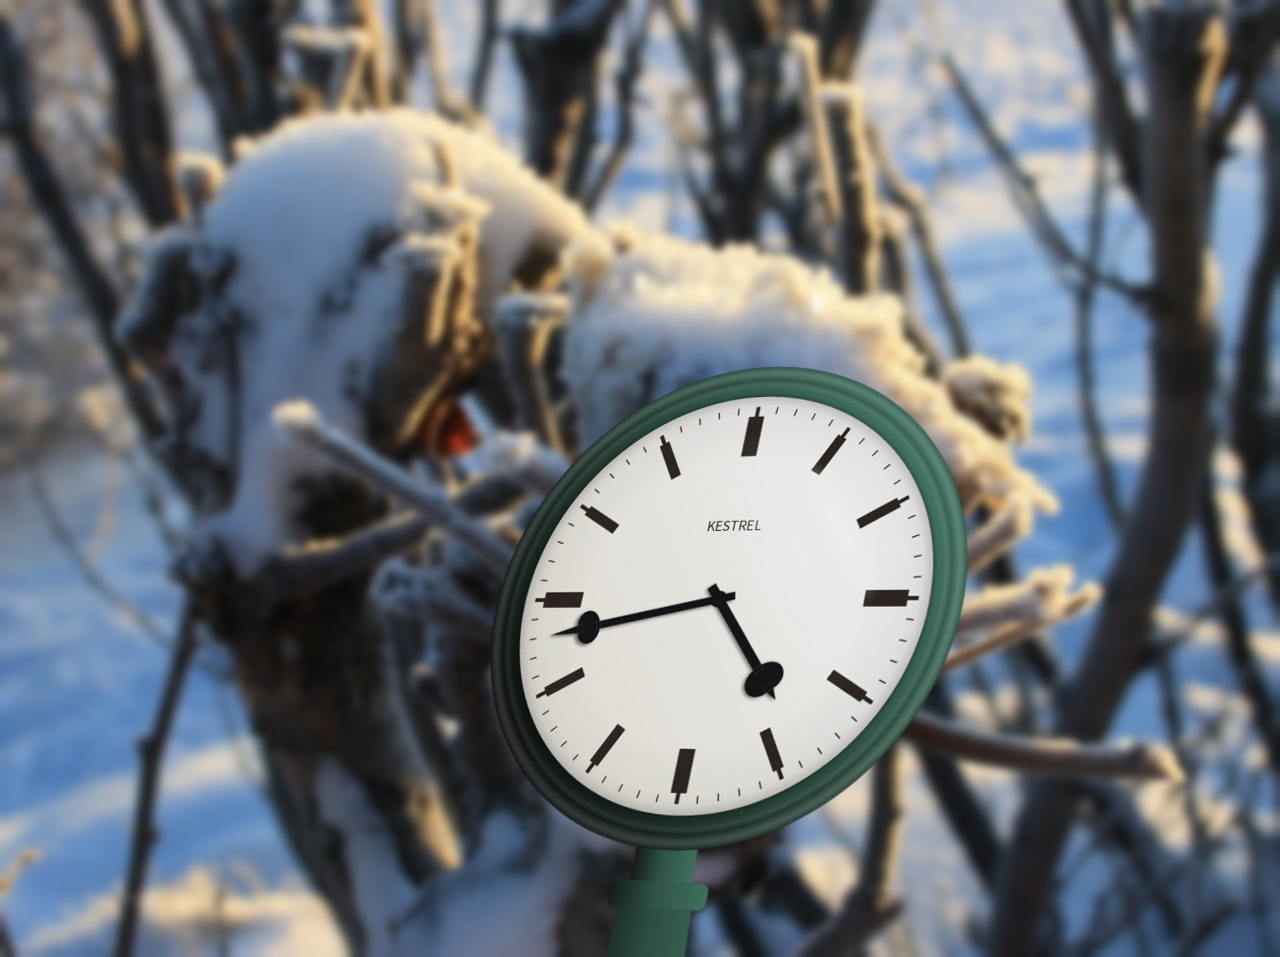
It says 4 h 43 min
